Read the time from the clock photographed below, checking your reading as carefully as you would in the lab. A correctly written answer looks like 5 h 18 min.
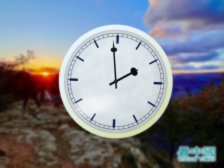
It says 1 h 59 min
